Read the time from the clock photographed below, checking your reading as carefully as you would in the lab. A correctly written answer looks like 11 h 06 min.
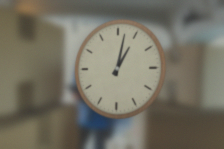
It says 1 h 02 min
